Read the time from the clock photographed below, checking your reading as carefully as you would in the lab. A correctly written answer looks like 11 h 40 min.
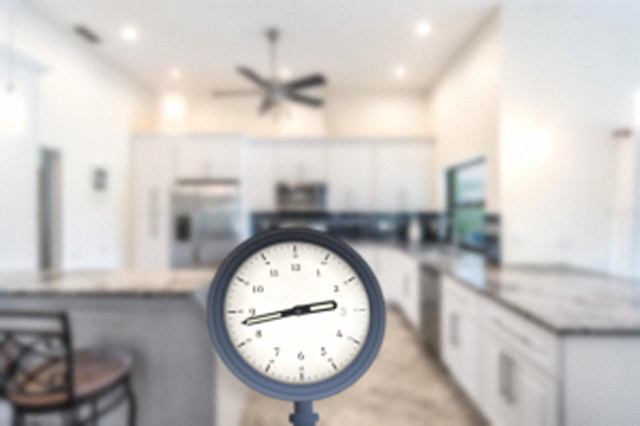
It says 2 h 43 min
